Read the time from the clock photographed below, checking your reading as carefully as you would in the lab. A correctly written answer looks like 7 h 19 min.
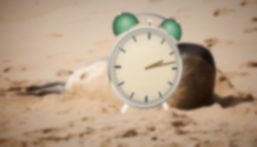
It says 2 h 13 min
